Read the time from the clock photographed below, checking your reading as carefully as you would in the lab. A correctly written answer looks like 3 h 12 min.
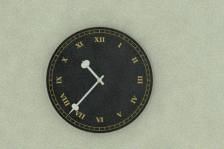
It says 10 h 37 min
